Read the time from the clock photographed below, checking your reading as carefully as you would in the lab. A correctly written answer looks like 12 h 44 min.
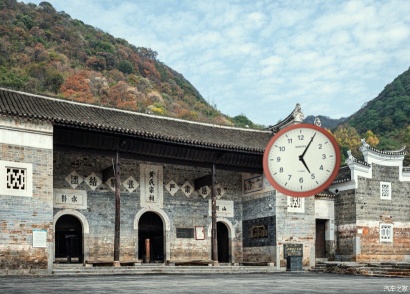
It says 5 h 05 min
